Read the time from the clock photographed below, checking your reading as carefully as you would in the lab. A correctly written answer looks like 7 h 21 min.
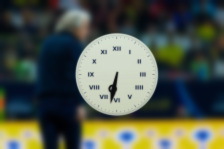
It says 6 h 32 min
